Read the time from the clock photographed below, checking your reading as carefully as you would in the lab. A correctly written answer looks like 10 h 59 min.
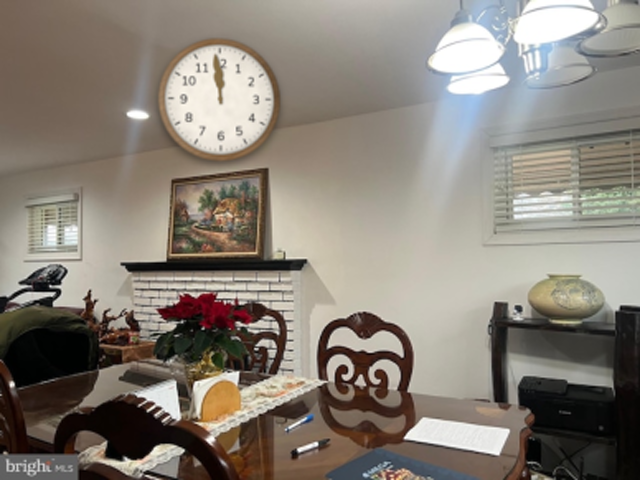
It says 11 h 59 min
